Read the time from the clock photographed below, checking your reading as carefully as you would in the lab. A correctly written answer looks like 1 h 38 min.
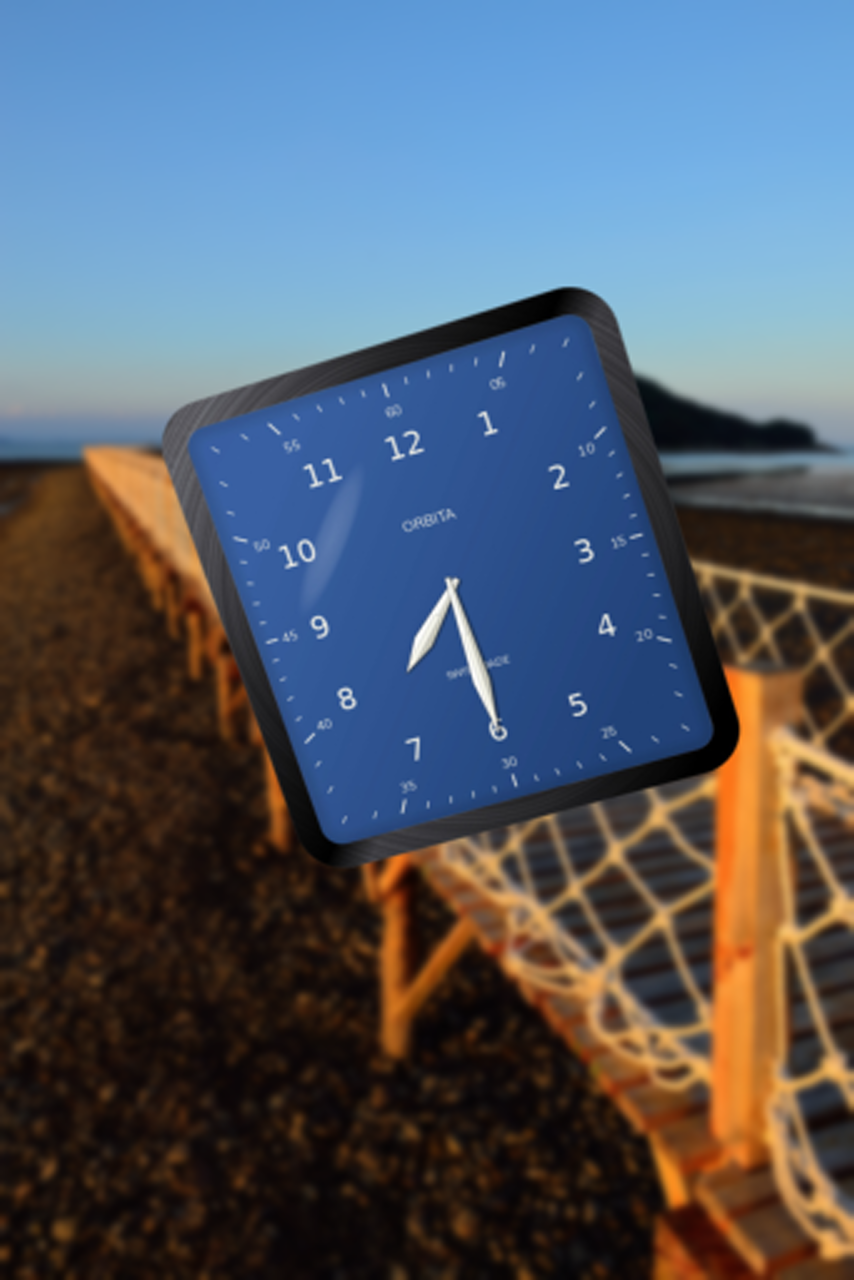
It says 7 h 30 min
